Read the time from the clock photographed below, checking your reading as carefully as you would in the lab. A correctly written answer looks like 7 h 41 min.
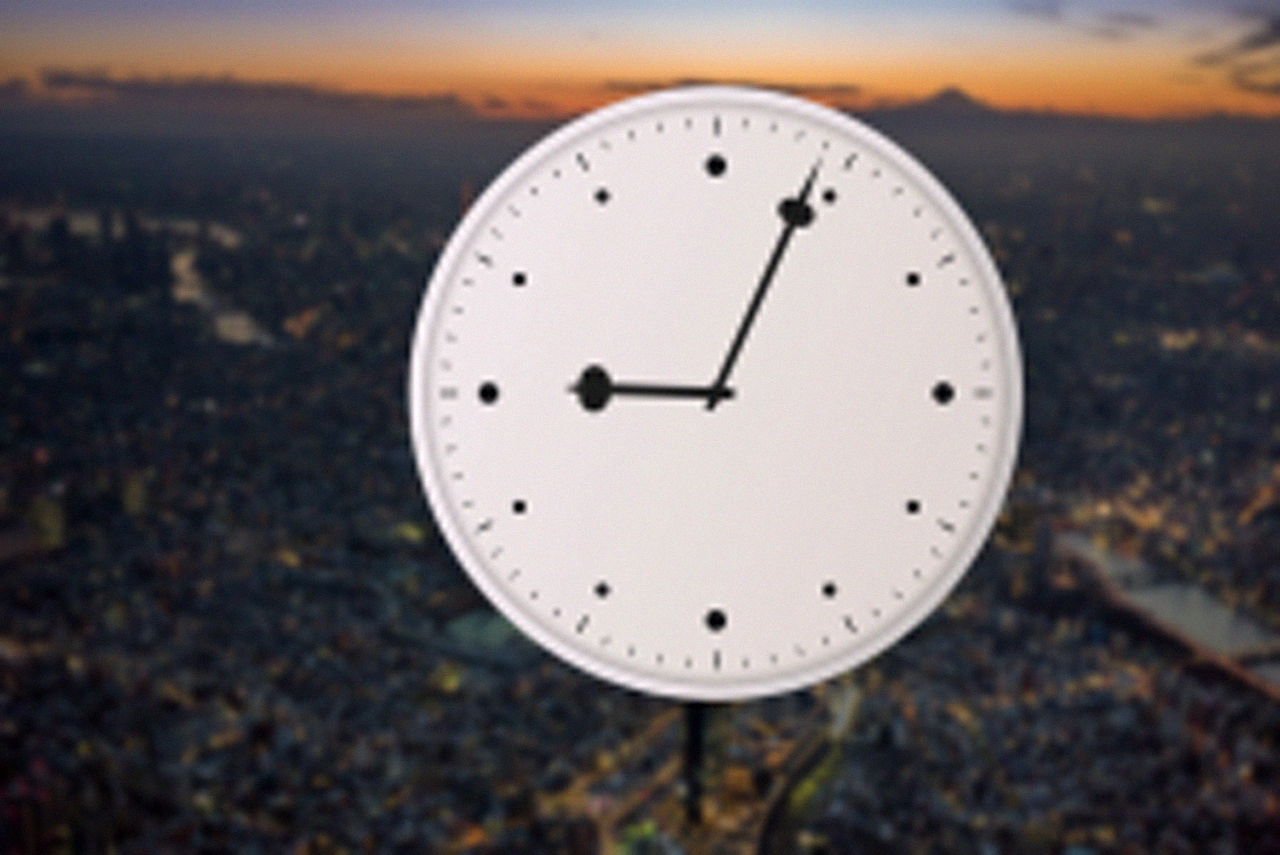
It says 9 h 04 min
